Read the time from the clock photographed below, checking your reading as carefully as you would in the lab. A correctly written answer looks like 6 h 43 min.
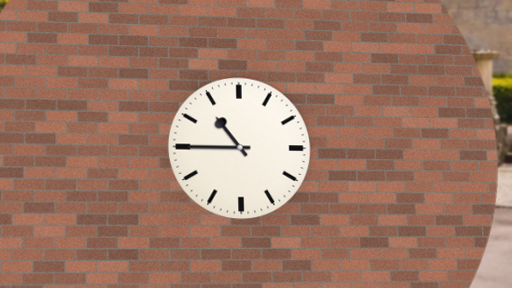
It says 10 h 45 min
